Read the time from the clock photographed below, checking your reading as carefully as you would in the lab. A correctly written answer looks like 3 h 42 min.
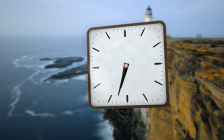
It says 6 h 33 min
